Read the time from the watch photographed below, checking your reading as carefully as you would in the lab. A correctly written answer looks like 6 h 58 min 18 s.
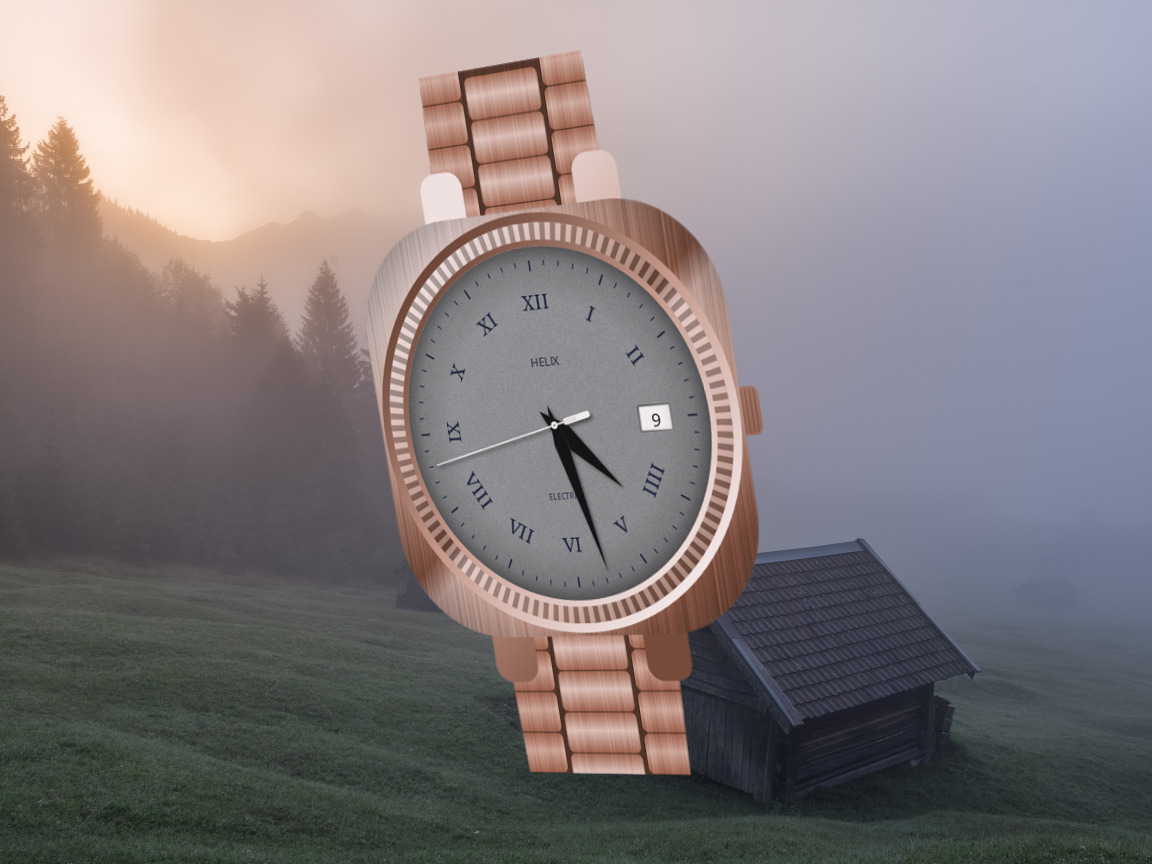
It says 4 h 27 min 43 s
